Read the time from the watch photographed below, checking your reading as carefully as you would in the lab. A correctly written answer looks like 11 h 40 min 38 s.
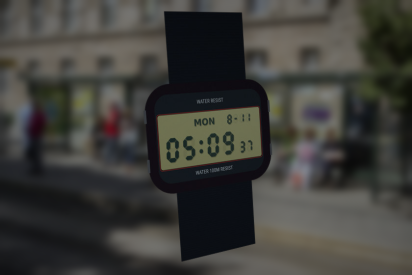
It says 5 h 09 min 37 s
